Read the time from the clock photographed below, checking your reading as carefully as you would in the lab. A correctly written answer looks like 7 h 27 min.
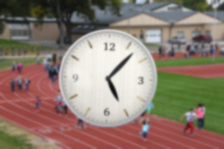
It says 5 h 07 min
